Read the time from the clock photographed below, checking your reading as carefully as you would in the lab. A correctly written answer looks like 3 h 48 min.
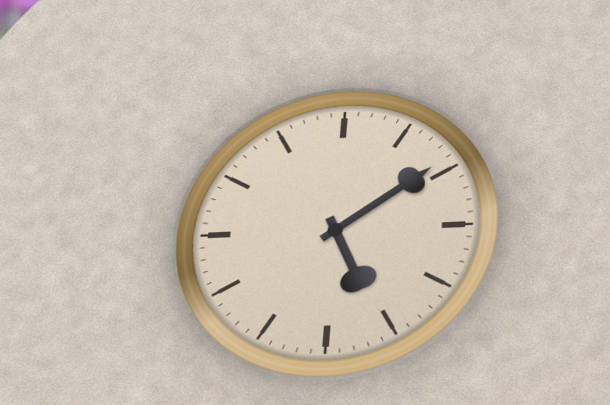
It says 5 h 09 min
